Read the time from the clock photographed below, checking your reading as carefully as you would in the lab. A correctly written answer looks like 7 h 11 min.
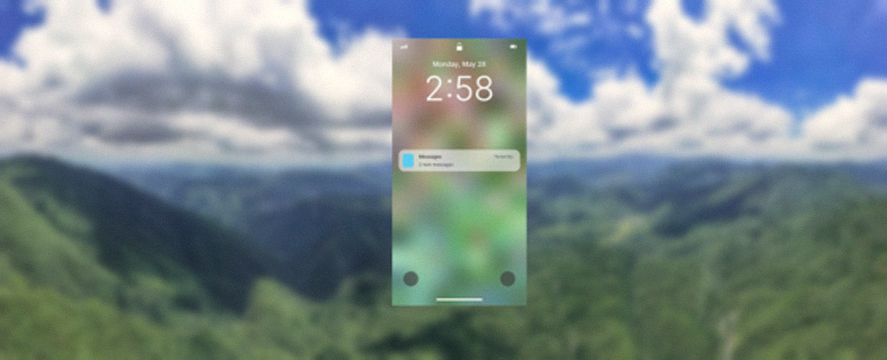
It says 2 h 58 min
